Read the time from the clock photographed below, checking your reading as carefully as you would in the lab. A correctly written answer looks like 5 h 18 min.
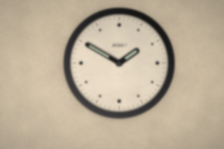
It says 1 h 50 min
